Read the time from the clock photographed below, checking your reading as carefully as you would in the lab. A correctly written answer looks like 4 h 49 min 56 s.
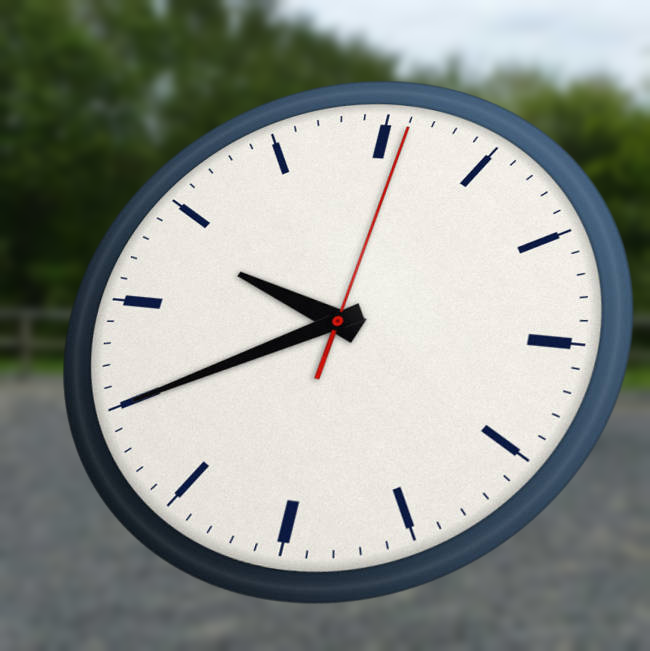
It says 9 h 40 min 01 s
